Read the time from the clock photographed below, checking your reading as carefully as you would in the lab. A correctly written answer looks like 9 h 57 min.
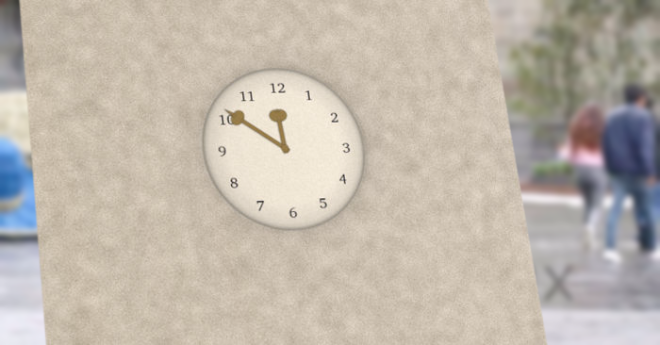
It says 11 h 51 min
